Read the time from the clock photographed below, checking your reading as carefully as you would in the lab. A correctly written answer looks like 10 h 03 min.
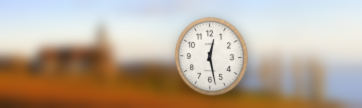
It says 12 h 28 min
